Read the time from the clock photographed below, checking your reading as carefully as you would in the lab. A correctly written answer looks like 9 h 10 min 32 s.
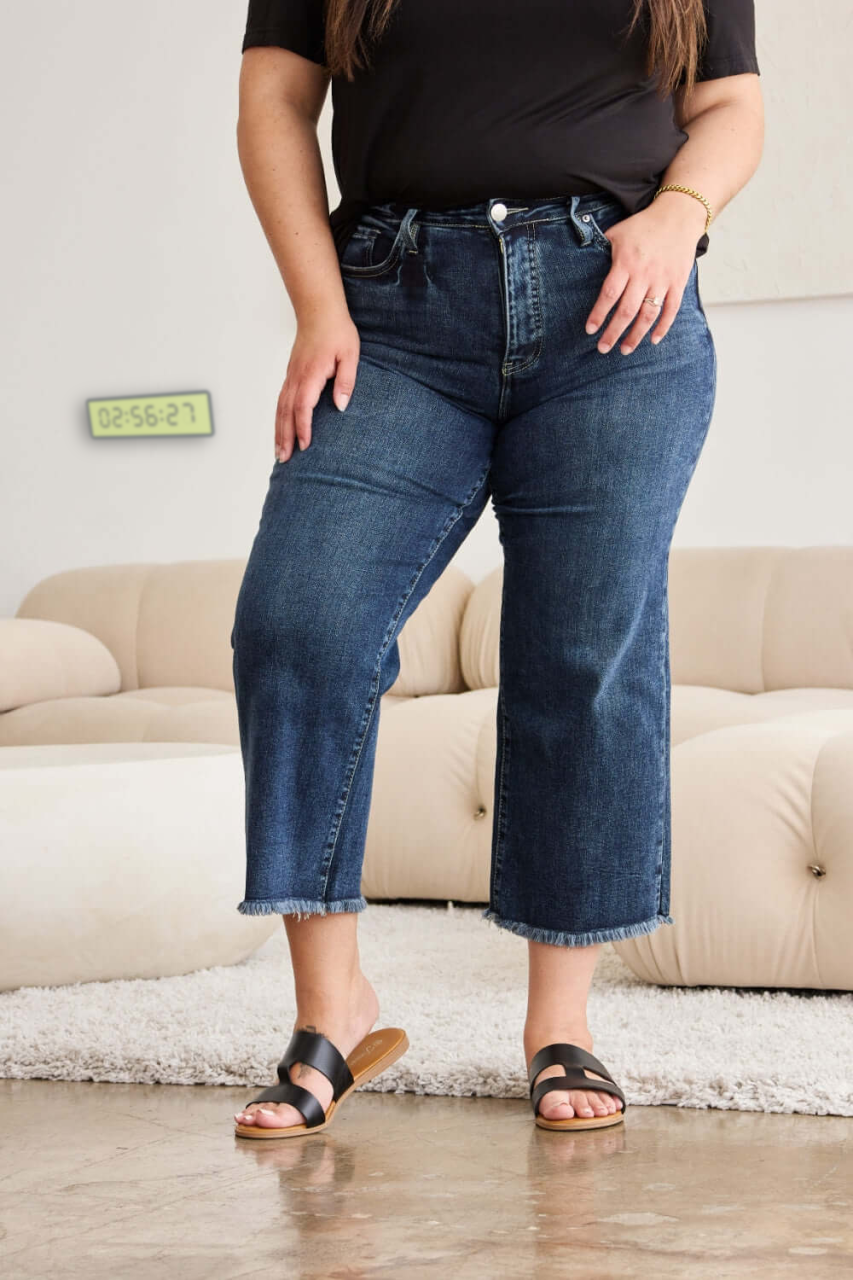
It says 2 h 56 min 27 s
